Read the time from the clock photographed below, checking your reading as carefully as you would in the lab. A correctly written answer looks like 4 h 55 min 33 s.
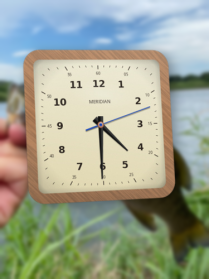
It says 4 h 30 min 12 s
